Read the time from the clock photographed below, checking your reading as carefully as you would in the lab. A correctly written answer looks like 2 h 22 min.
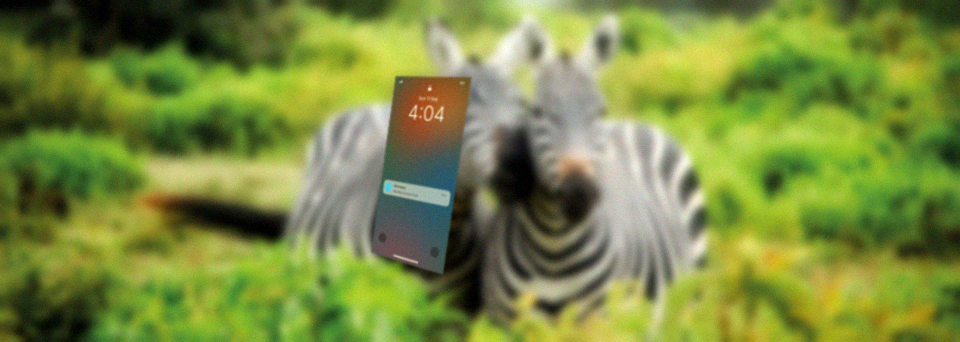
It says 4 h 04 min
